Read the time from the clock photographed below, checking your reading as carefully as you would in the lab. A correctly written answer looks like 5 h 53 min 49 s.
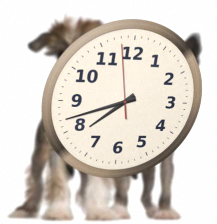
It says 7 h 41 min 58 s
